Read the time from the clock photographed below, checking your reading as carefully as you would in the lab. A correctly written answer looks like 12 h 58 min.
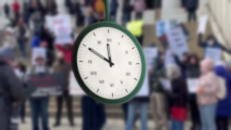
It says 11 h 50 min
